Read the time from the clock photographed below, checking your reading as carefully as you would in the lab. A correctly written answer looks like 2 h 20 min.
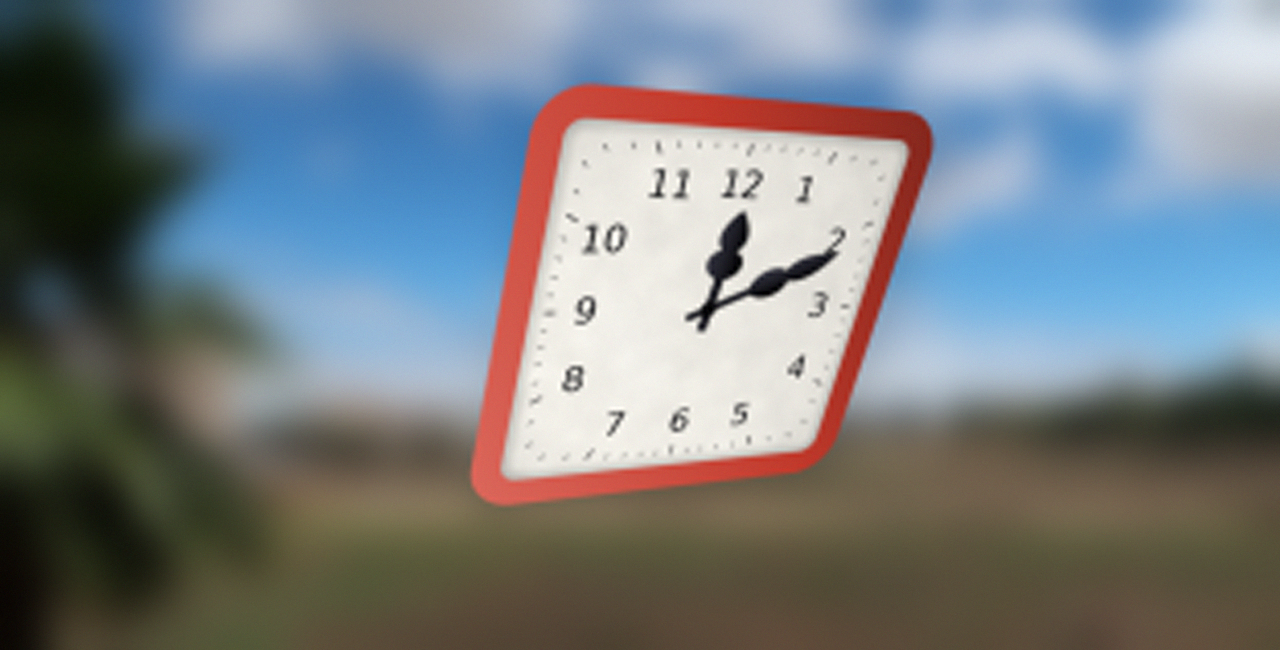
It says 12 h 11 min
